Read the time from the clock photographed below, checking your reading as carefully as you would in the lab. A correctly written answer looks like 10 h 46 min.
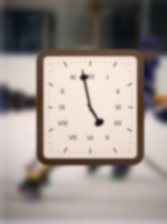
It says 4 h 58 min
